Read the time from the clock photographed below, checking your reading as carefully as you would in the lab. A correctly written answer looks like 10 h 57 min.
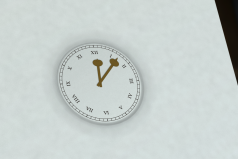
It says 12 h 07 min
